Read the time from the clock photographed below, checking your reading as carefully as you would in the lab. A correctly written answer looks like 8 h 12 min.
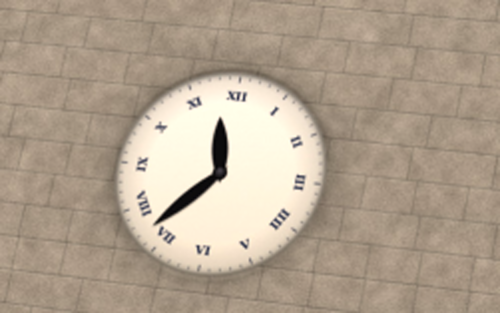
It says 11 h 37 min
